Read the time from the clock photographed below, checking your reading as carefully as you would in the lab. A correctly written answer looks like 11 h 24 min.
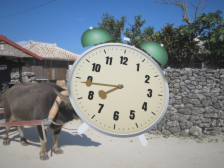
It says 7 h 44 min
